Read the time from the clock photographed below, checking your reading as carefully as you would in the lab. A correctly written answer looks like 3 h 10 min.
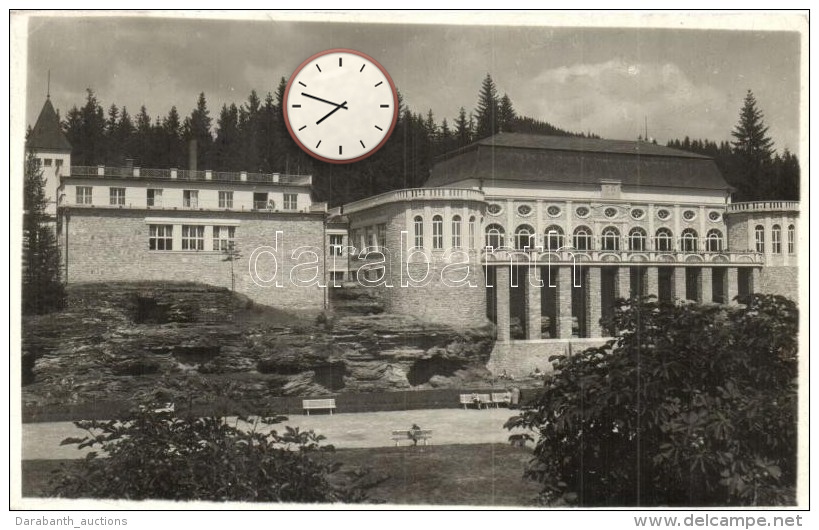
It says 7 h 48 min
